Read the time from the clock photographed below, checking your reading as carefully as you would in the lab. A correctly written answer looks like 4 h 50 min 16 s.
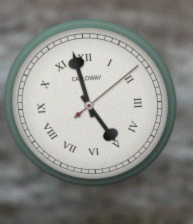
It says 4 h 58 min 09 s
